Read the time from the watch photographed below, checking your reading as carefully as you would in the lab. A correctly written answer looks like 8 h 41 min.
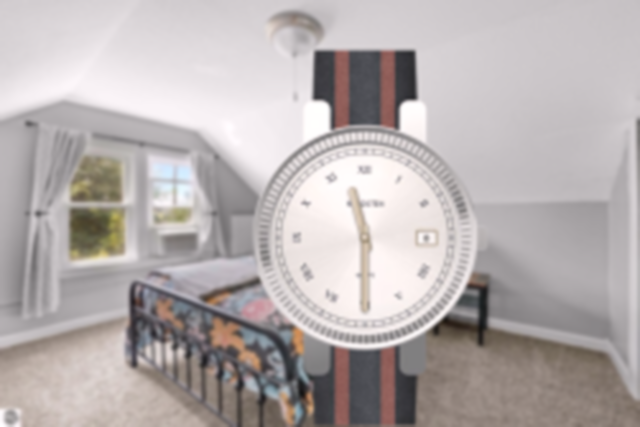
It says 11 h 30 min
